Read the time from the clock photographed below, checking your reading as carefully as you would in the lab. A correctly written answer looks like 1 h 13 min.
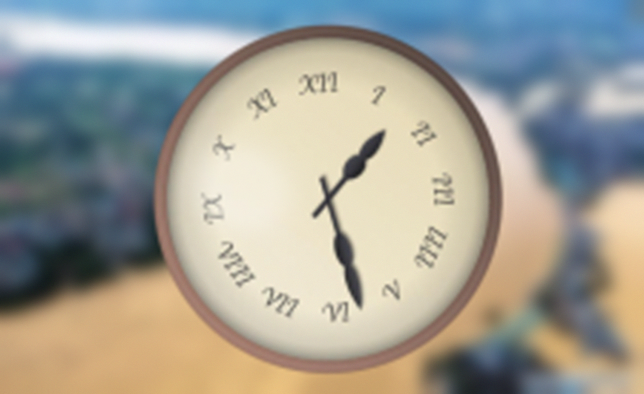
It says 1 h 28 min
